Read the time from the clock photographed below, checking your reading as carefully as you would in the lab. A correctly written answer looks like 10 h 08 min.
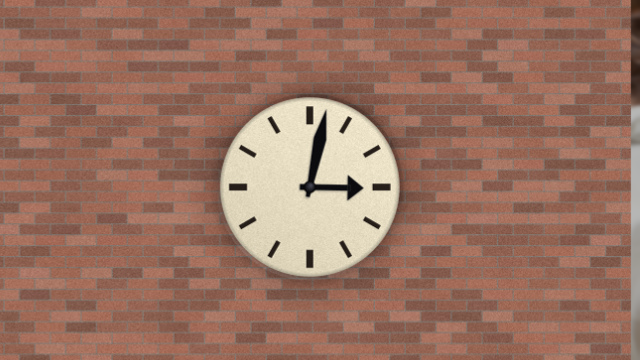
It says 3 h 02 min
